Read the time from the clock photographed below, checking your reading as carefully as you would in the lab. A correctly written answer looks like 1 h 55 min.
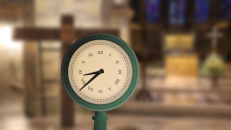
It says 8 h 38 min
